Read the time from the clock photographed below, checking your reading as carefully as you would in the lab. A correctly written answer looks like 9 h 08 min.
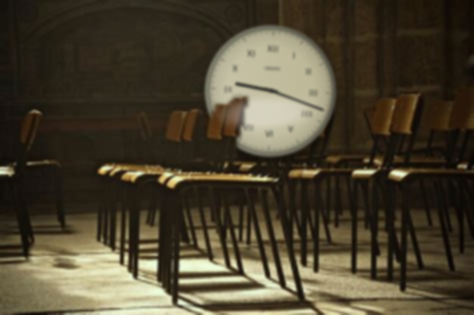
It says 9 h 18 min
